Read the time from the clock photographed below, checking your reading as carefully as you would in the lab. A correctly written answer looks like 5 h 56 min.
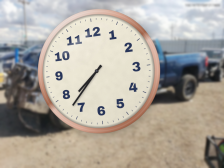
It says 7 h 37 min
